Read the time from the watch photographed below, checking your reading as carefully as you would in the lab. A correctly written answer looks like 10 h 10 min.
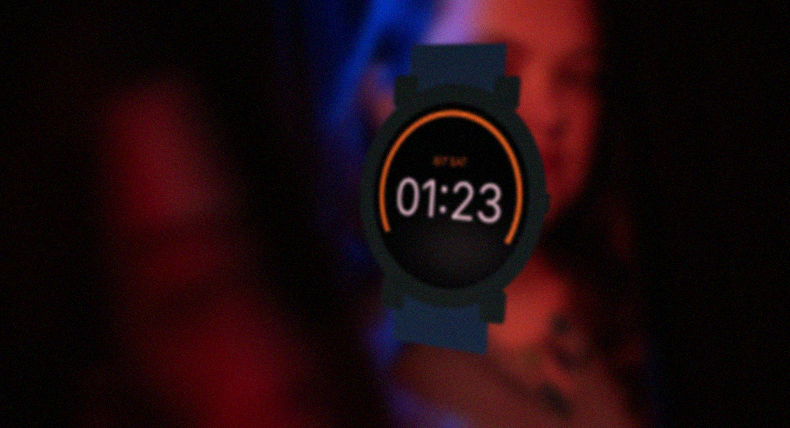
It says 1 h 23 min
